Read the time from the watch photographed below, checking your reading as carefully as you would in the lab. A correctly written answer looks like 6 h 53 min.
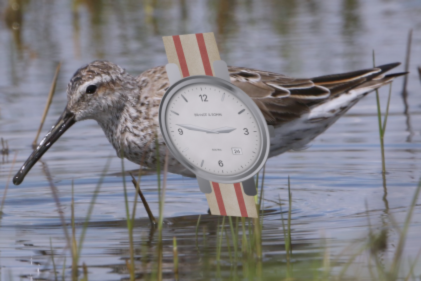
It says 2 h 47 min
